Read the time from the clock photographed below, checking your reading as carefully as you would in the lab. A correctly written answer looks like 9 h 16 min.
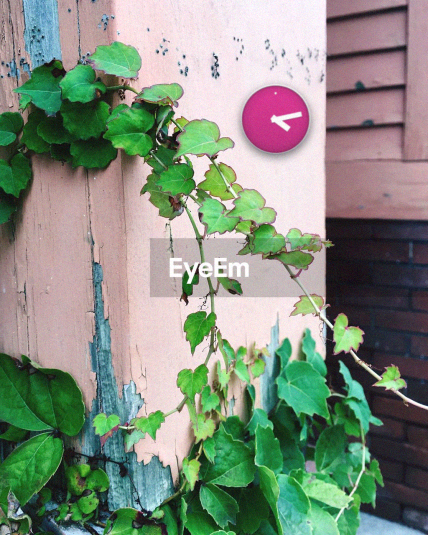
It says 4 h 13 min
